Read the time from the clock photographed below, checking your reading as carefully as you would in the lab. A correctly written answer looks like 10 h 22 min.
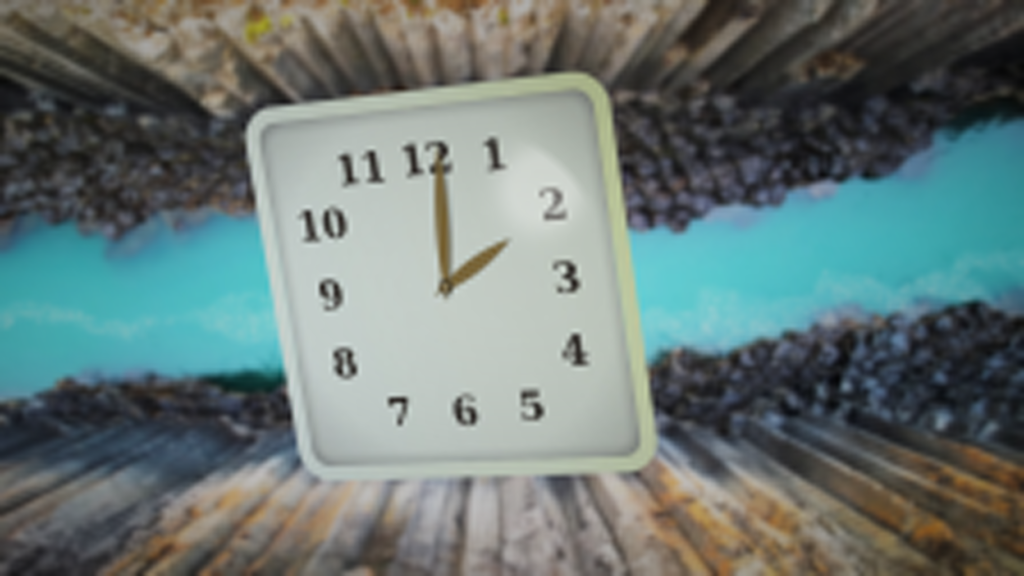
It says 2 h 01 min
